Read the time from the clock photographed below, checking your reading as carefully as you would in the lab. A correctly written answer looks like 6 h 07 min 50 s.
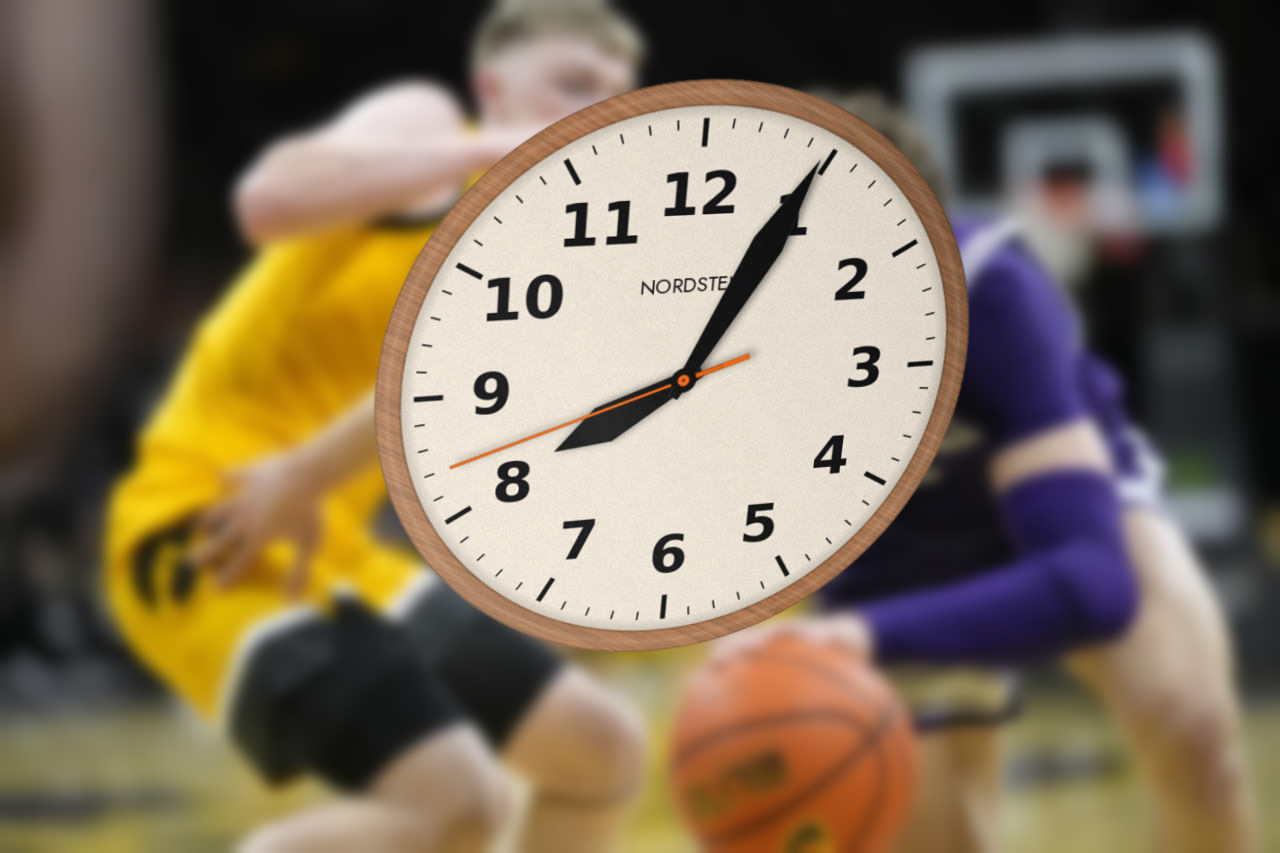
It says 8 h 04 min 42 s
